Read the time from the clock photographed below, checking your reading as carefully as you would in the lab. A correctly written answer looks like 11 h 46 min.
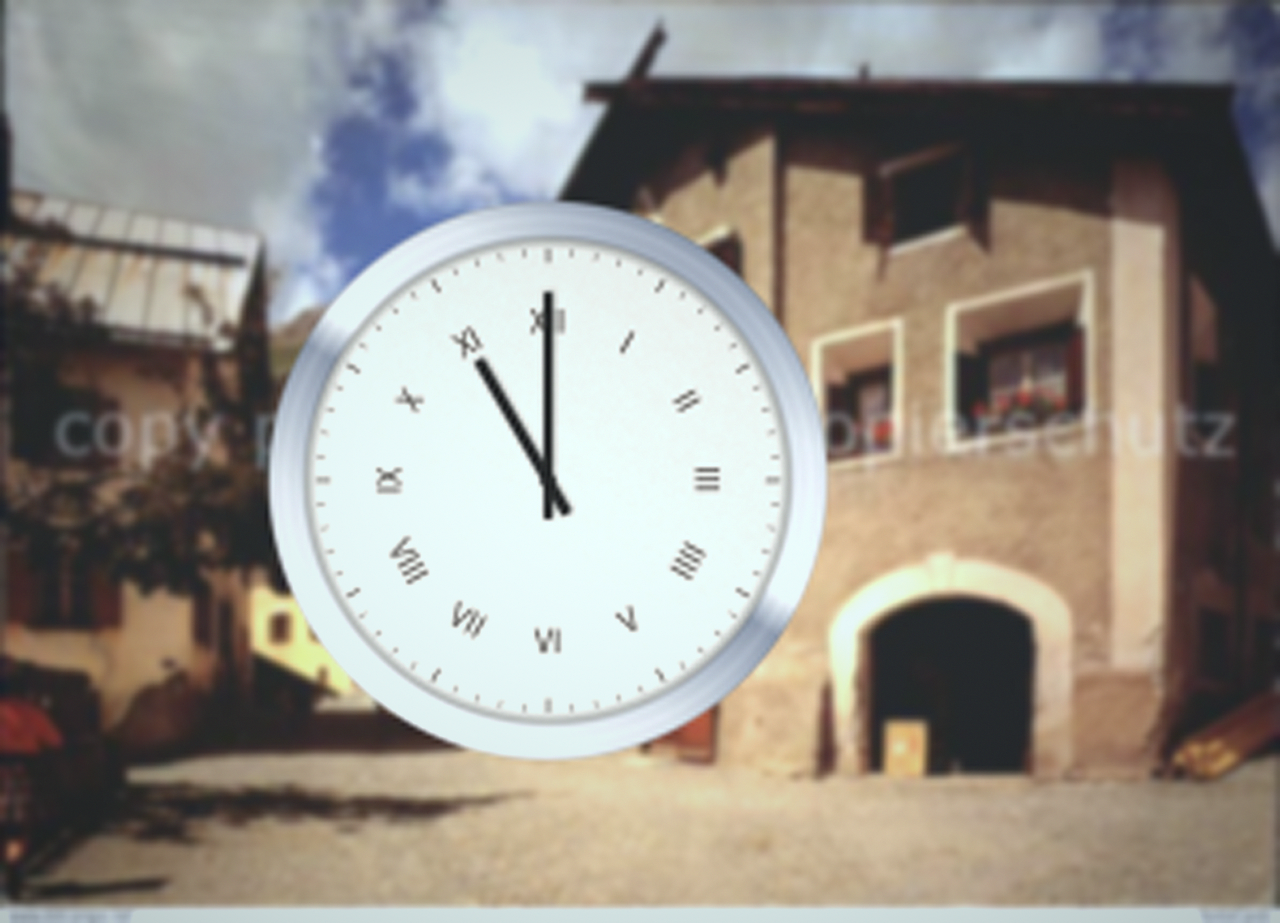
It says 11 h 00 min
